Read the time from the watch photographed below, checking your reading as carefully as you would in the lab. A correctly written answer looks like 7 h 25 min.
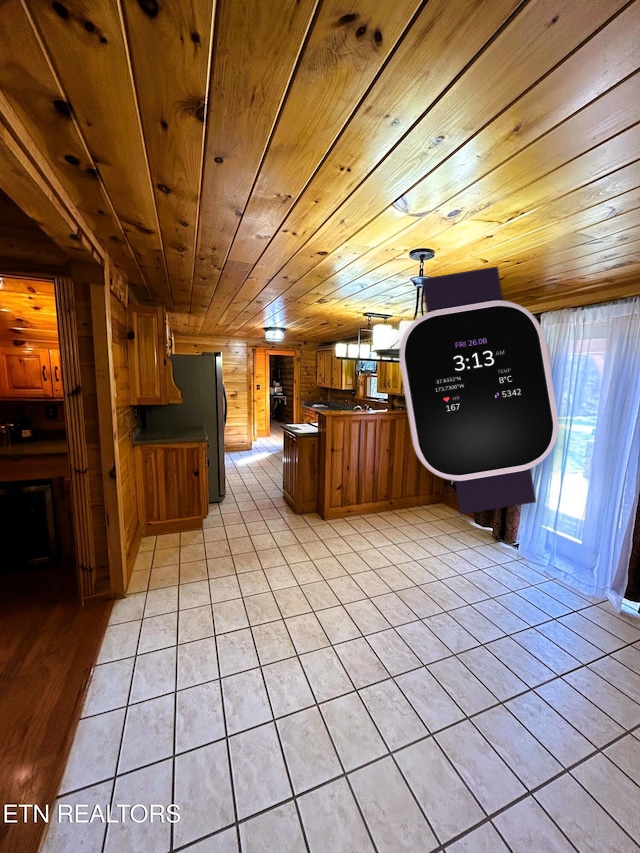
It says 3 h 13 min
